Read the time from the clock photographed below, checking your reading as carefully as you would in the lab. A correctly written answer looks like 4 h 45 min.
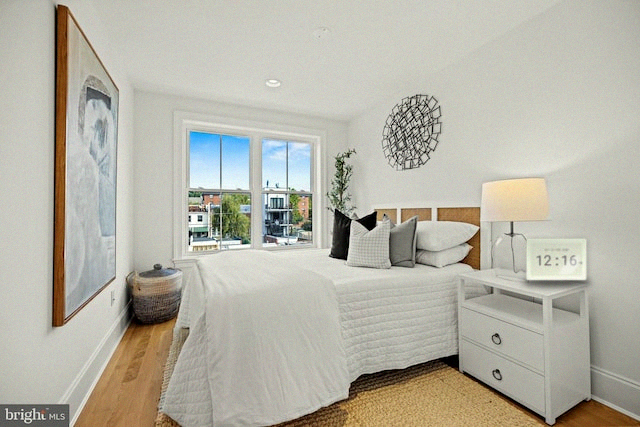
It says 12 h 16 min
